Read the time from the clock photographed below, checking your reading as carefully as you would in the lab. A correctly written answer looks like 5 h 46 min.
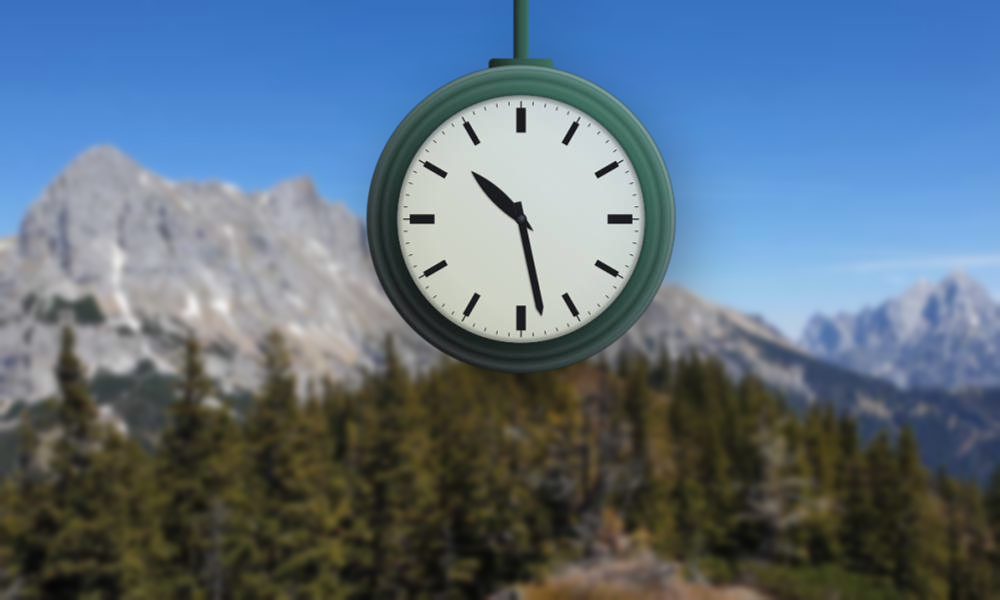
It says 10 h 28 min
